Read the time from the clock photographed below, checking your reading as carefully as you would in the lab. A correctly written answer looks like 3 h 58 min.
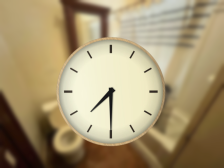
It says 7 h 30 min
